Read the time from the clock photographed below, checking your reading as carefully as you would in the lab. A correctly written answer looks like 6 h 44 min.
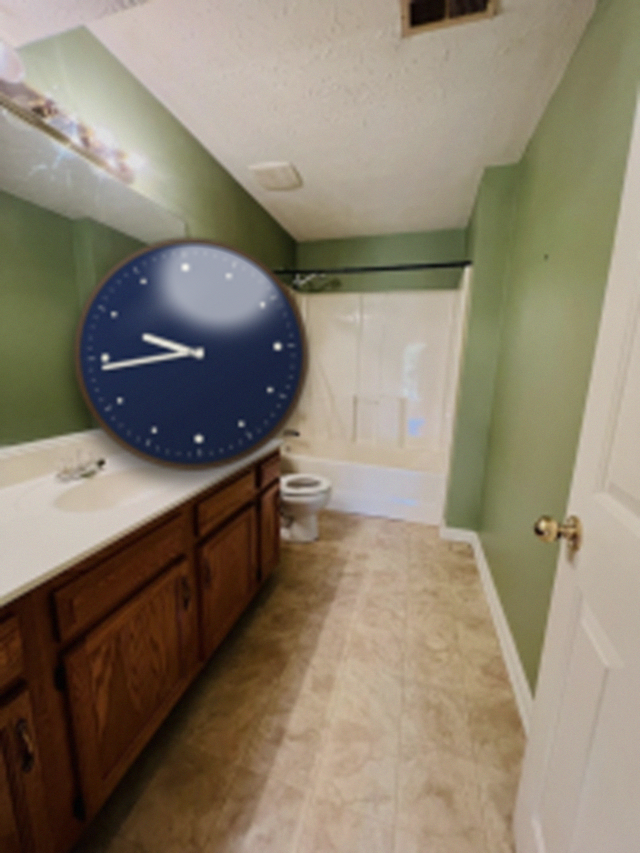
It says 9 h 44 min
